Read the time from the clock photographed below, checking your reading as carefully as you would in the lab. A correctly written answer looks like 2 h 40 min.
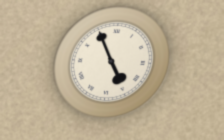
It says 4 h 55 min
